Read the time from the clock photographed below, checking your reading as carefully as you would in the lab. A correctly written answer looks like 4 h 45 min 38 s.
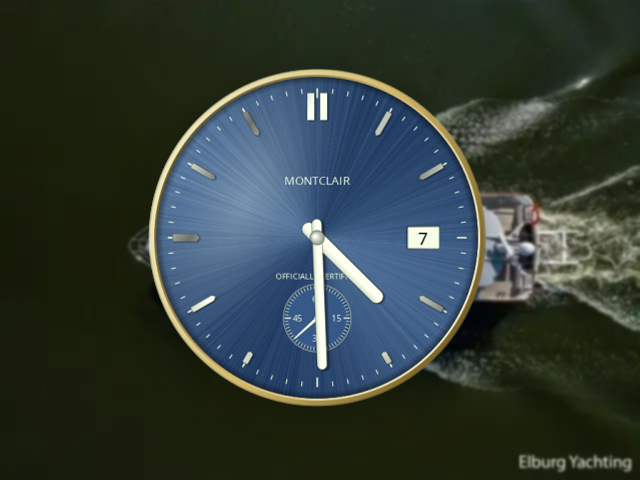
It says 4 h 29 min 38 s
